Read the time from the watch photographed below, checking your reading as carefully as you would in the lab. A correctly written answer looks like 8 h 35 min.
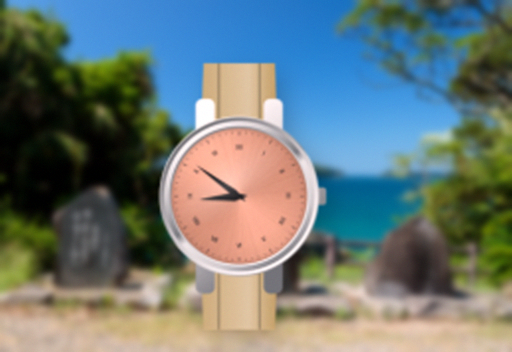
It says 8 h 51 min
